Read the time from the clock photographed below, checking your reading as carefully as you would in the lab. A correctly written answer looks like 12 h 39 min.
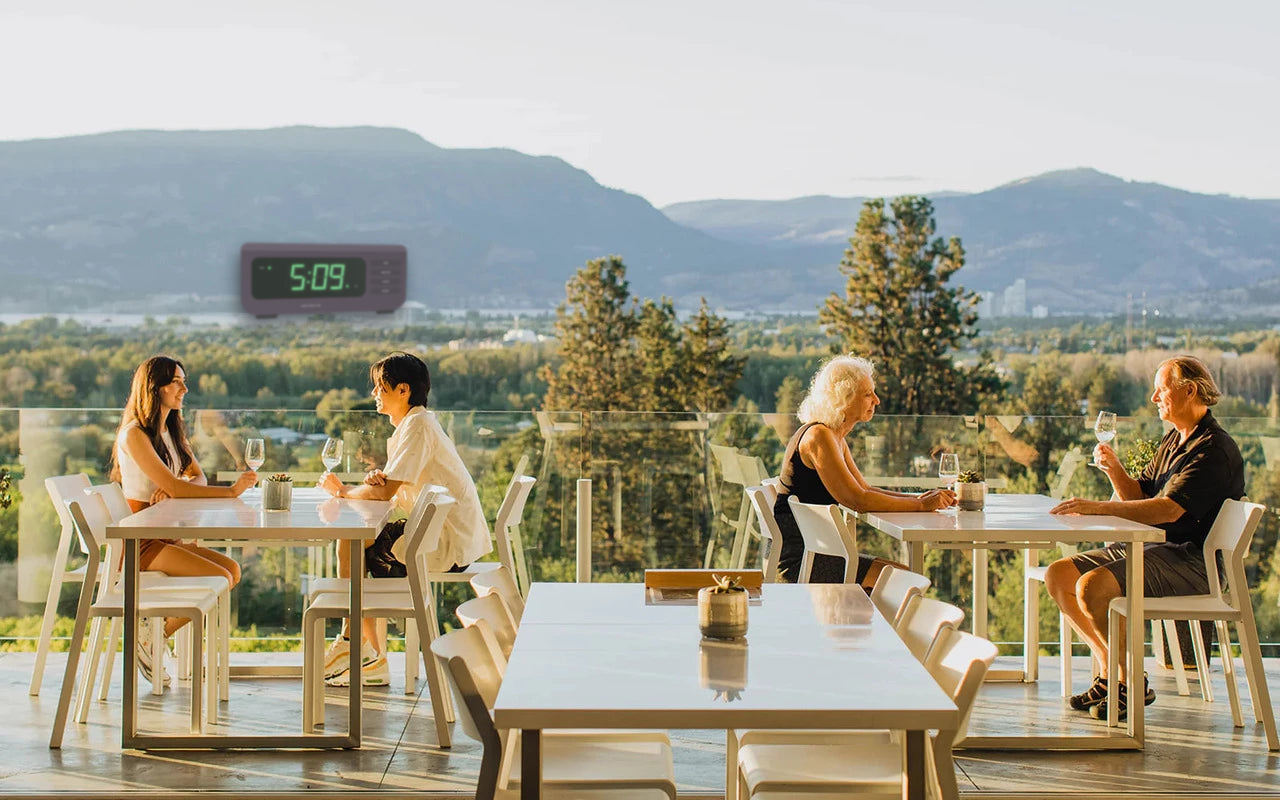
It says 5 h 09 min
